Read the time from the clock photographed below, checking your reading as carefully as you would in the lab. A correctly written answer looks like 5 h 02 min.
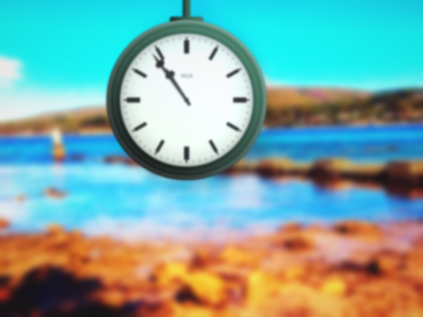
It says 10 h 54 min
